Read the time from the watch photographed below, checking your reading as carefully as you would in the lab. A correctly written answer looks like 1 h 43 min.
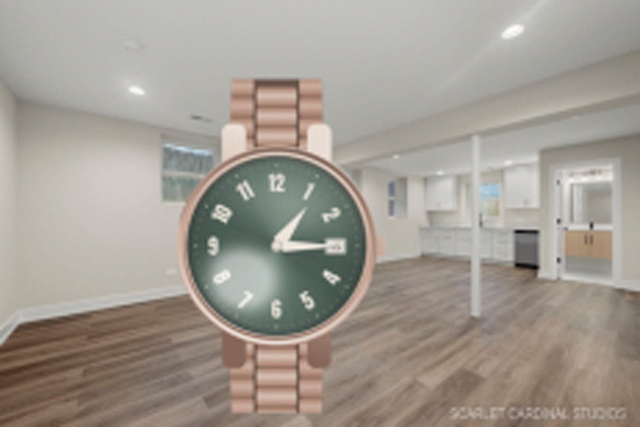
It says 1 h 15 min
